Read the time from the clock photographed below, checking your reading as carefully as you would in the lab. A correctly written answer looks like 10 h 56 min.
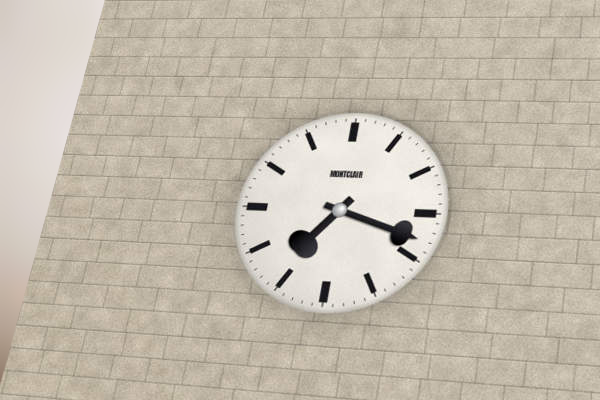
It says 7 h 18 min
